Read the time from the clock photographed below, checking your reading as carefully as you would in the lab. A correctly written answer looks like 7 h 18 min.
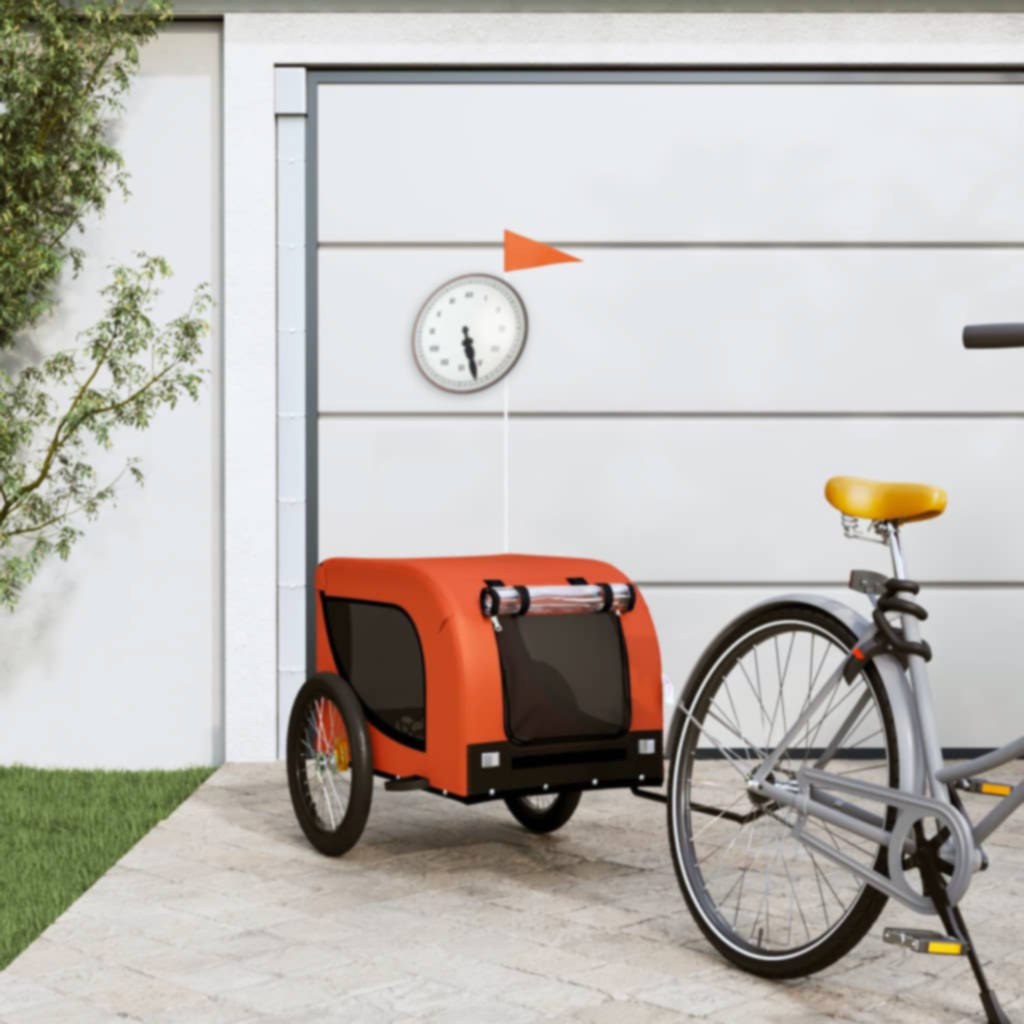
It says 5 h 27 min
